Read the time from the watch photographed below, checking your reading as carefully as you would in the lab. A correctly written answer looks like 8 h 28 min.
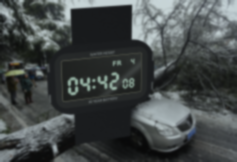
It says 4 h 42 min
